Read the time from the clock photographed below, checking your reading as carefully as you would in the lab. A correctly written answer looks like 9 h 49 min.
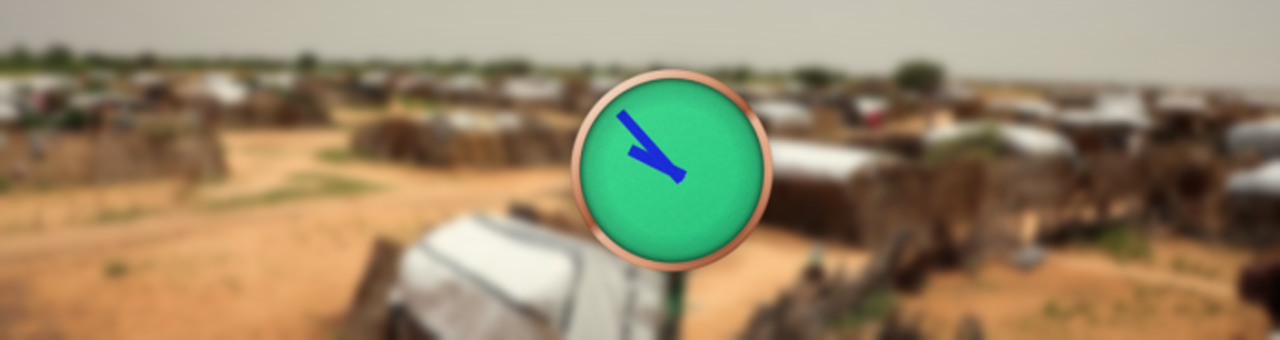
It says 9 h 53 min
